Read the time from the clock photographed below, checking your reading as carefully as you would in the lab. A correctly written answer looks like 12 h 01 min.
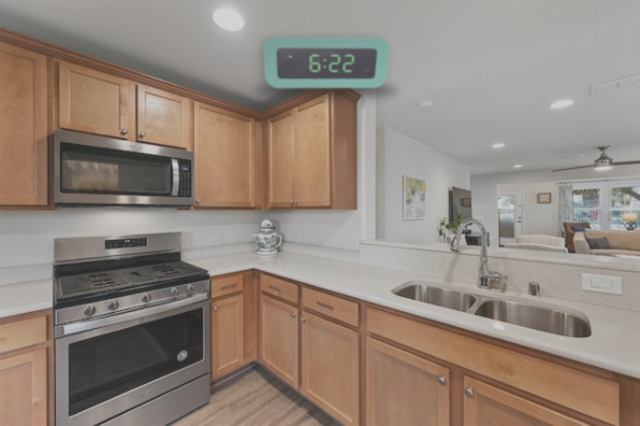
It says 6 h 22 min
